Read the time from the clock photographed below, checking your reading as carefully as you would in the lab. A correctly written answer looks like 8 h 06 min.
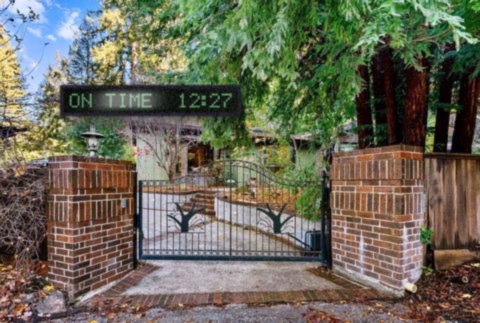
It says 12 h 27 min
